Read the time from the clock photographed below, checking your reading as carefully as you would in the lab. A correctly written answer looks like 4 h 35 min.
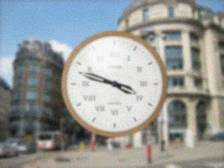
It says 3 h 48 min
